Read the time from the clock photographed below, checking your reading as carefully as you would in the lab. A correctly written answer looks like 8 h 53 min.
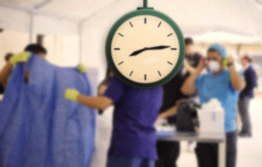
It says 8 h 14 min
